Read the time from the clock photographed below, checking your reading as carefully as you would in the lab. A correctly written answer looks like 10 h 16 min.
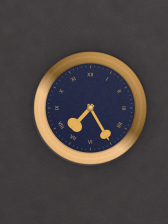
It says 7 h 25 min
